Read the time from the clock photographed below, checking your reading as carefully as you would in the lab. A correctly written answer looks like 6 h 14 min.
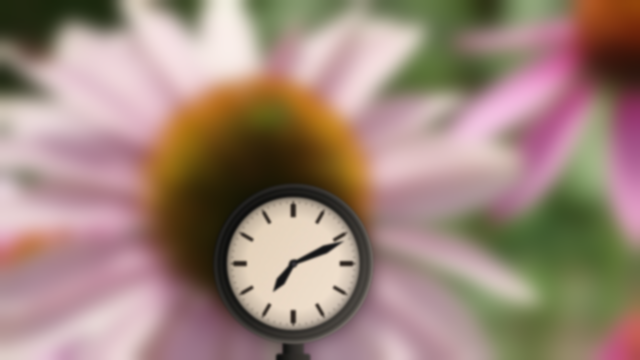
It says 7 h 11 min
